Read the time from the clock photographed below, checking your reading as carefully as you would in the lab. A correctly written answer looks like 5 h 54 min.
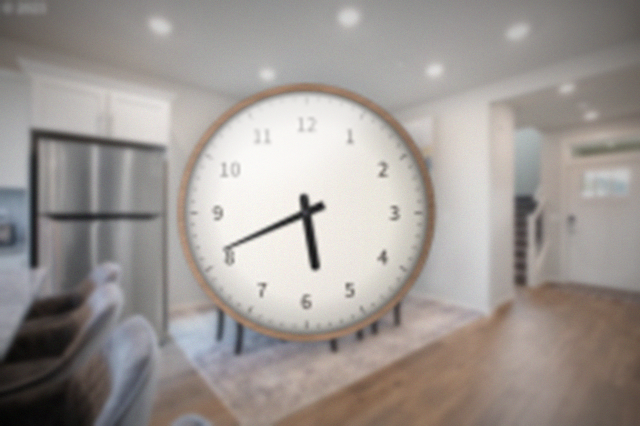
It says 5 h 41 min
